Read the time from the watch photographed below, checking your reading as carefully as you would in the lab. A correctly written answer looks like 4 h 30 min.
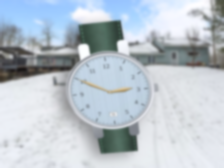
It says 2 h 50 min
